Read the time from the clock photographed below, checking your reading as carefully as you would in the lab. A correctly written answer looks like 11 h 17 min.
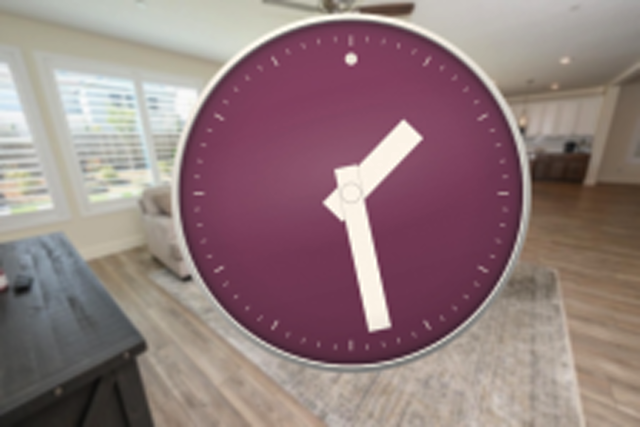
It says 1 h 28 min
